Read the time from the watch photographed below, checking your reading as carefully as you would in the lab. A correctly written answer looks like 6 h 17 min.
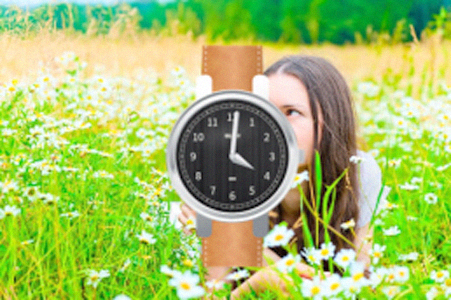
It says 4 h 01 min
